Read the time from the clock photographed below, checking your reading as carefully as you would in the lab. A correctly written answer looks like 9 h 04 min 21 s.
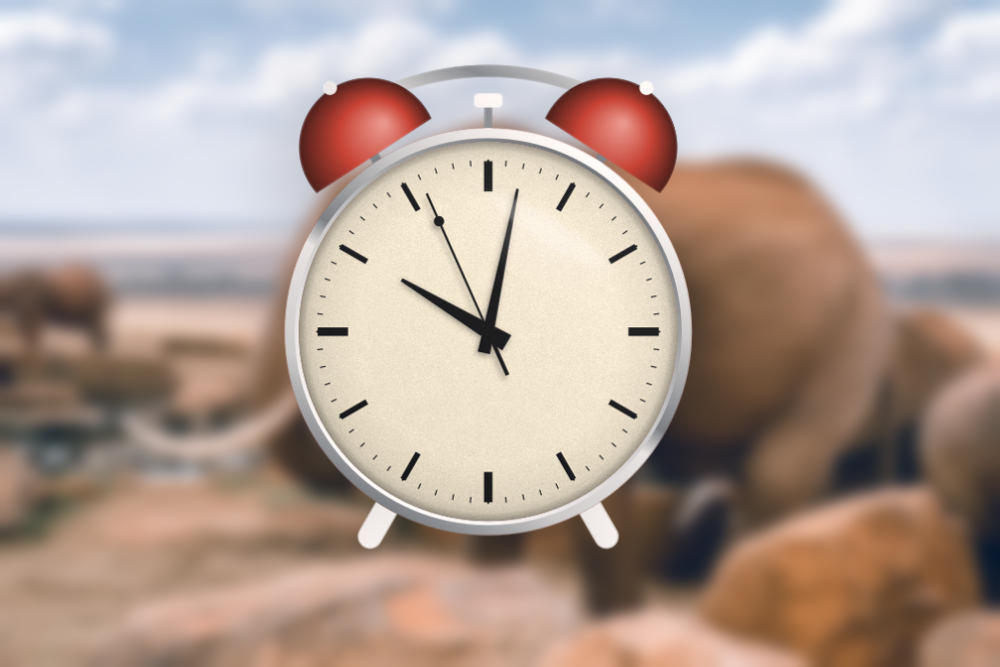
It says 10 h 01 min 56 s
